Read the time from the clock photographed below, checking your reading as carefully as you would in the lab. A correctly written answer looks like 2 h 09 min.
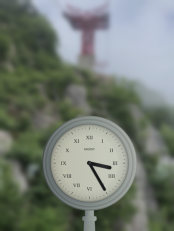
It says 3 h 25 min
